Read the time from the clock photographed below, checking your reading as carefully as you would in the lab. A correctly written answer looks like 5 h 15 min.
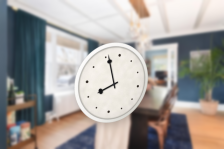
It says 7 h 56 min
